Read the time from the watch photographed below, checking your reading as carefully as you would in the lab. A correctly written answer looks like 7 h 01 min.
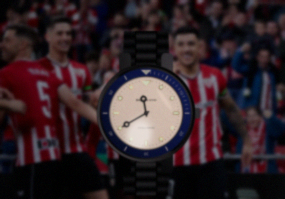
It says 11 h 40 min
